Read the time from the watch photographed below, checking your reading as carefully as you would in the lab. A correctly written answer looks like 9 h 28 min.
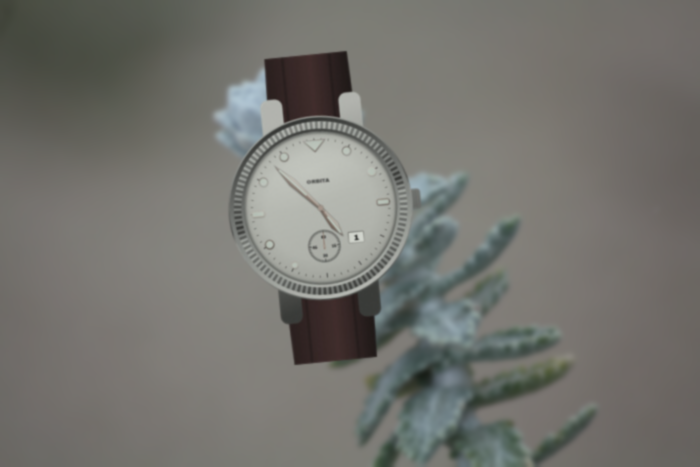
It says 4 h 53 min
